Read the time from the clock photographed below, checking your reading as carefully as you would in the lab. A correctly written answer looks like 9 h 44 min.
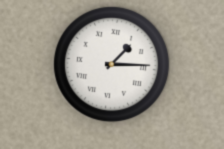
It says 1 h 14 min
